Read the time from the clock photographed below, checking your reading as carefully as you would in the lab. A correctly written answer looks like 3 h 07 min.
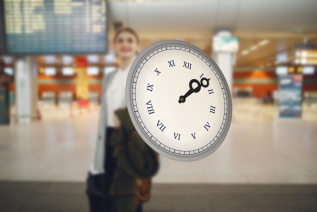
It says 1 h 07 min
